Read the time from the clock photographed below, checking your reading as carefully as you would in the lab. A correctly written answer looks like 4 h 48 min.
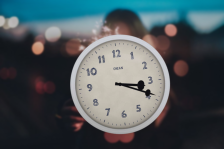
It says 3 h 19 min
